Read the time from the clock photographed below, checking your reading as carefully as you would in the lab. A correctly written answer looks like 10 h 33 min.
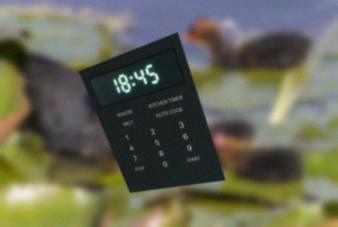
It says 18 h 45 min
